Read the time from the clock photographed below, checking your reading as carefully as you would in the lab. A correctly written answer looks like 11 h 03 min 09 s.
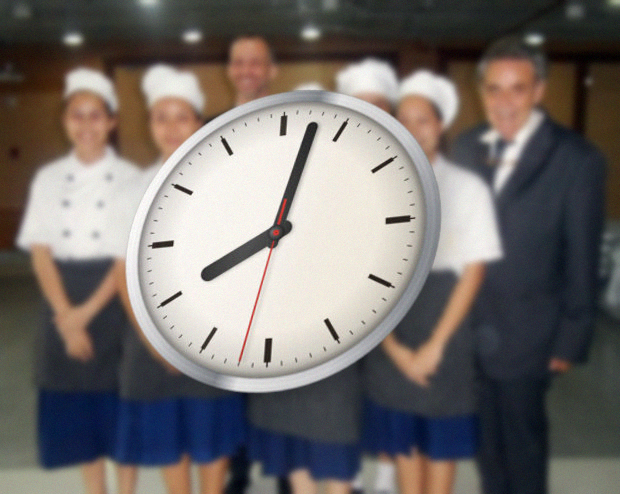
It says 8 h 02 min 32 s
